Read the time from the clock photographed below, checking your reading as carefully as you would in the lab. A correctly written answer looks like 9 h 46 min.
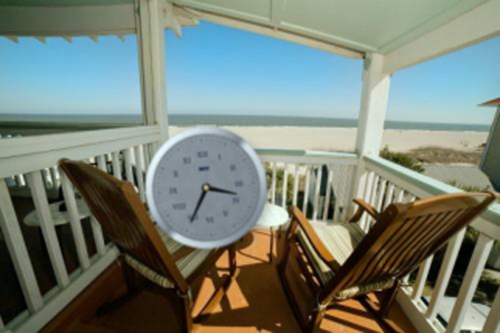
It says 3 h 35 min
